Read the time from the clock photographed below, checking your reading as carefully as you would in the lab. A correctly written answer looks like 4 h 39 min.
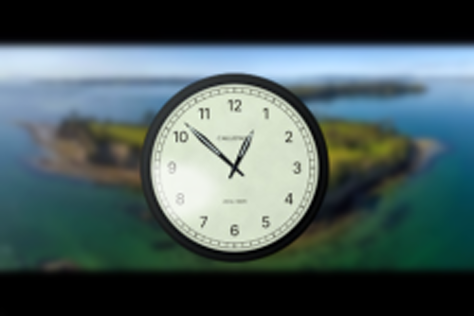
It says 12 h 52 min
